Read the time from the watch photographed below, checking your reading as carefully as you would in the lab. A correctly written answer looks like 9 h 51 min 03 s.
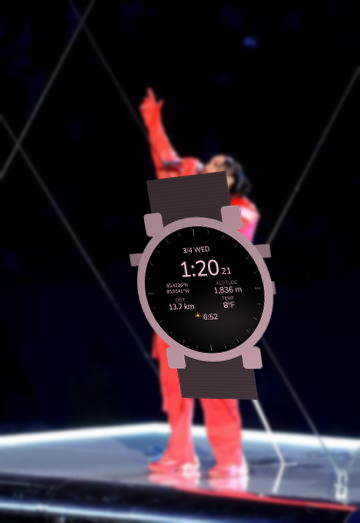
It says 1 h 20 min 21 s
